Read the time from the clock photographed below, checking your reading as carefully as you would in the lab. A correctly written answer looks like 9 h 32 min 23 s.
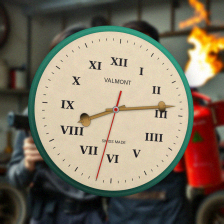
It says 8 h 13 min 32 s
